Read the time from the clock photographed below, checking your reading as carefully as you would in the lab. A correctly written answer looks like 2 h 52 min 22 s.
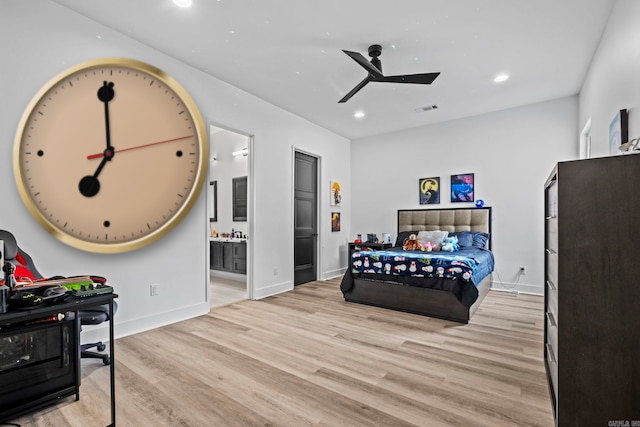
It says 6 h 59 min 13 s
